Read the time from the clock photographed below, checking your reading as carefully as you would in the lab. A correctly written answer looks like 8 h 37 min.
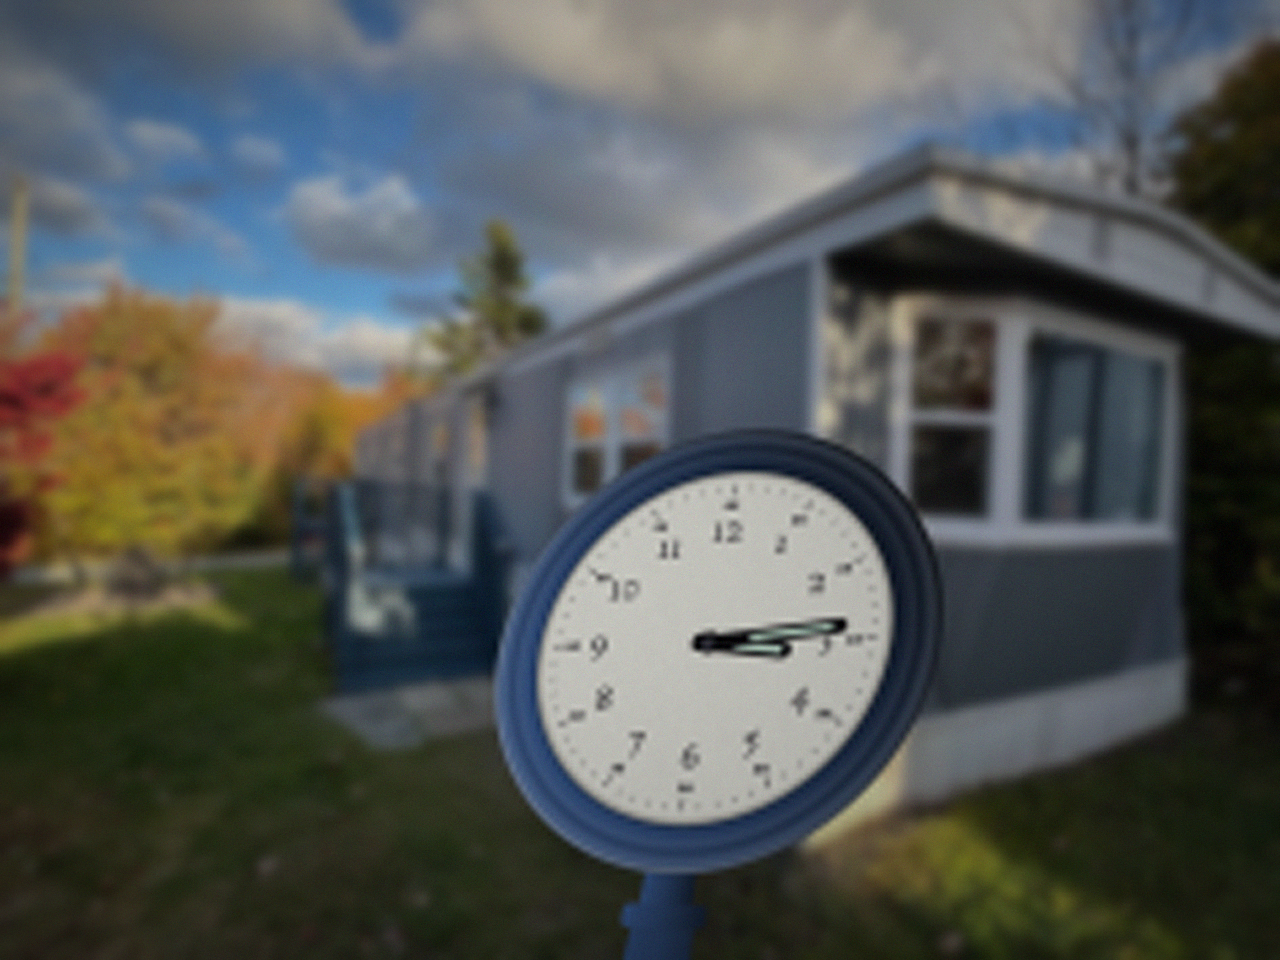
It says 3 h 14 min
